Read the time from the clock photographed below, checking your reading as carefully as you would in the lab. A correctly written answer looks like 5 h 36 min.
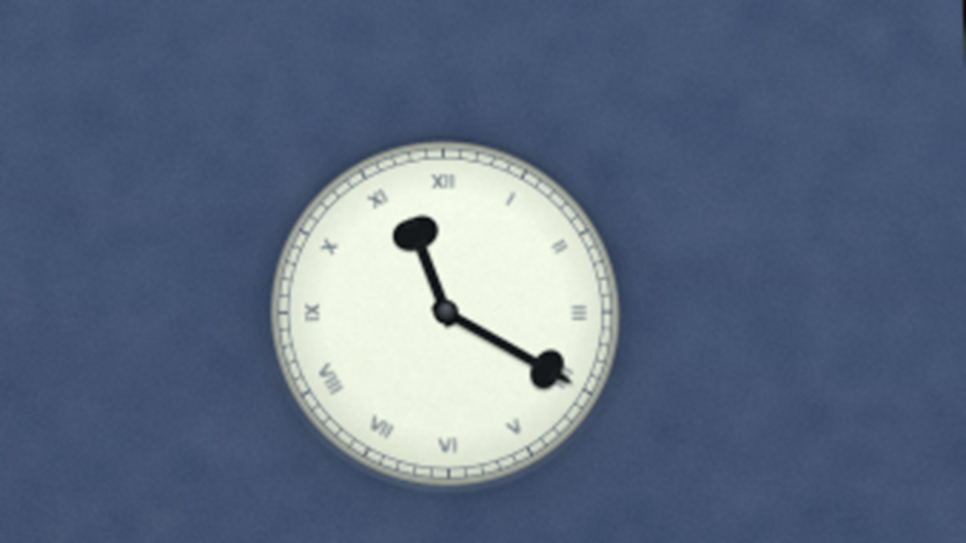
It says 11 h 20 min
